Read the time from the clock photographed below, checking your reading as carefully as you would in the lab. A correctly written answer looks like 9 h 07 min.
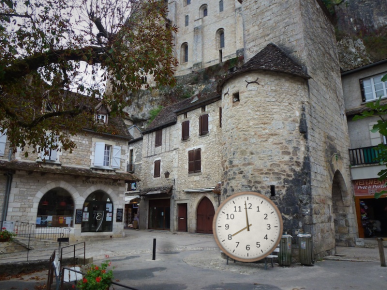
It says 7 h 59 min
